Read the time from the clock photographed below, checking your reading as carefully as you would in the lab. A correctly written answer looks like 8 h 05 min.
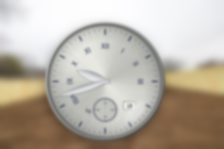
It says 9 h 42 min
